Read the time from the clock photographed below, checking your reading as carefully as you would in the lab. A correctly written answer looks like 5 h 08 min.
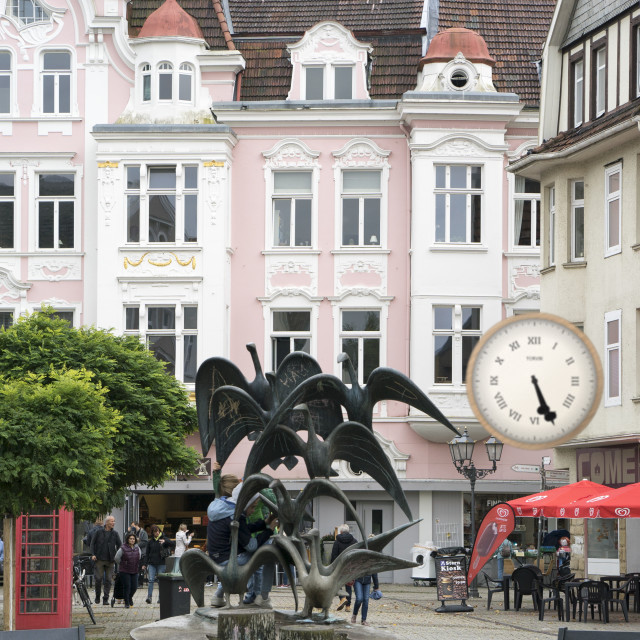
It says 5 h 26 min
